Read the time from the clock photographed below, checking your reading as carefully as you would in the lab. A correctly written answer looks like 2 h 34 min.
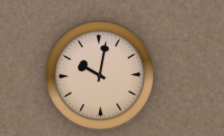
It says 10 h 02 min
